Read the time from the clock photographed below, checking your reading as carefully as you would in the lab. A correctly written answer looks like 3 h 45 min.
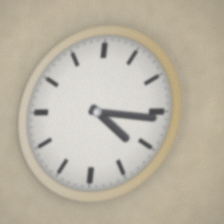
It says 4 h 16 min
